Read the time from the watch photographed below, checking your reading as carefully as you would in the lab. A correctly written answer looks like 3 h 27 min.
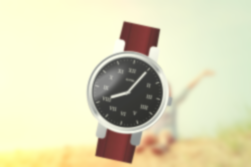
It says 8 h 05 min
